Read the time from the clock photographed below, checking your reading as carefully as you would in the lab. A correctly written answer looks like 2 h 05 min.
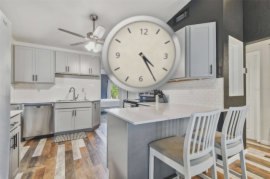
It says 4 h 25 min
